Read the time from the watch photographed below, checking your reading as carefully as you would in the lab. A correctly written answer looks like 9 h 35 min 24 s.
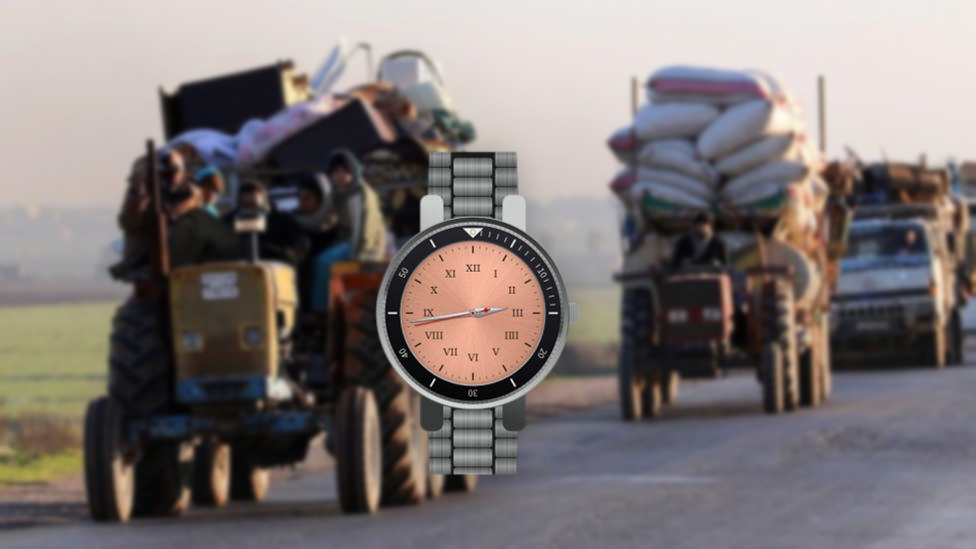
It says 2 h 43 min 43 s
